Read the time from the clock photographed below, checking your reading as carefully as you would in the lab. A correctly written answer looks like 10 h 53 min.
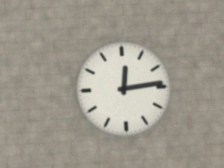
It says 12 h 14 min
